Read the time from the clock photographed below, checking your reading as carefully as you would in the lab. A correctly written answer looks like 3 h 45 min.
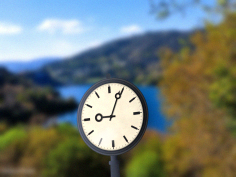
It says 9 h 04 min
